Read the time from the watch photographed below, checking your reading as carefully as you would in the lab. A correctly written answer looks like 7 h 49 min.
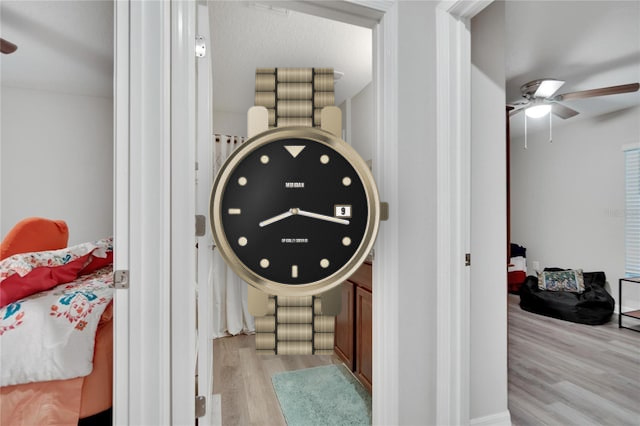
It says 8 h 17 min
